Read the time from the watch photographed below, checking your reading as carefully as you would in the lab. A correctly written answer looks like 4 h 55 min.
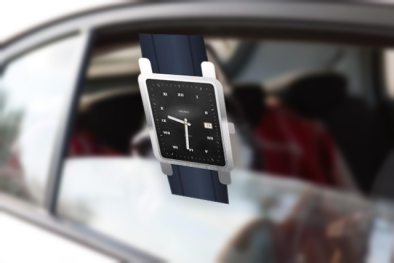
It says 9 h 31 min
